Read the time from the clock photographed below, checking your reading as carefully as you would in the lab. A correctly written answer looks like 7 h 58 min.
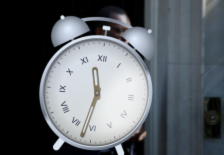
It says 11 h 32 min
